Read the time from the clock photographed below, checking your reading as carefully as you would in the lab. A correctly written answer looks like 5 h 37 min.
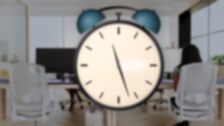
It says 11 h 27 min
